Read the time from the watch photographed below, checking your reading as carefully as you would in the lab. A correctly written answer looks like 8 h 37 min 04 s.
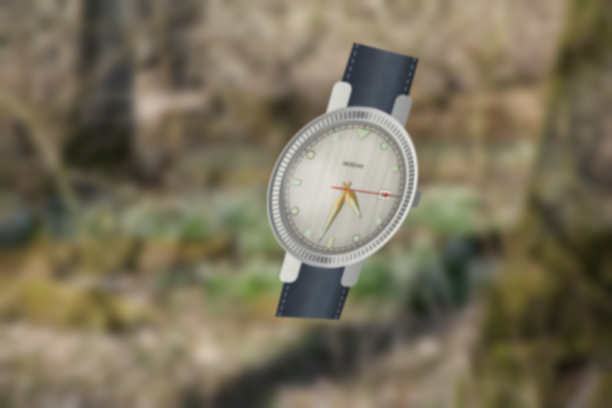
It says 4 h 32 min 15 s
